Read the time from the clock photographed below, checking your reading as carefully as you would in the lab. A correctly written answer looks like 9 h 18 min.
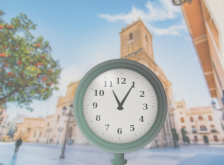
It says 11 h 05 min
